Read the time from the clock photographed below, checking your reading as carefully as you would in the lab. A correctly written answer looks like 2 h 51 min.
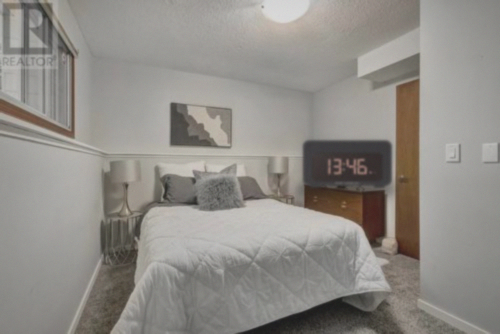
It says 13 h 46 min
